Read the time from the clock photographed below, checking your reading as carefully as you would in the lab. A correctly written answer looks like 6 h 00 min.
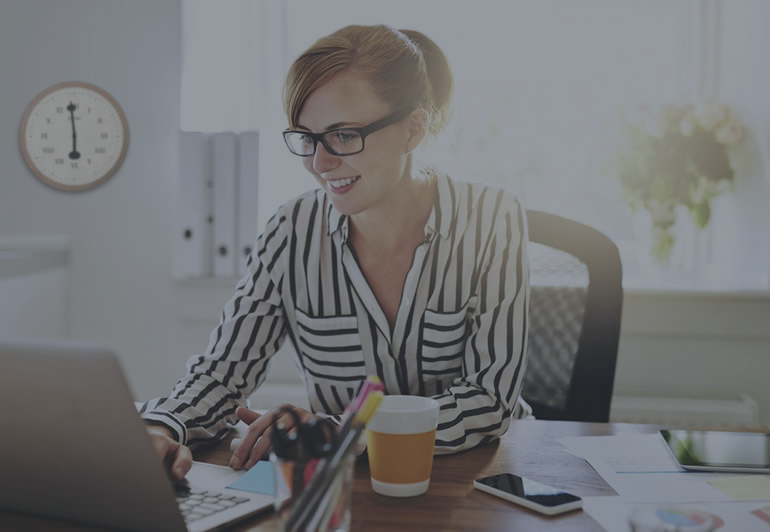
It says 5 h 59 min
